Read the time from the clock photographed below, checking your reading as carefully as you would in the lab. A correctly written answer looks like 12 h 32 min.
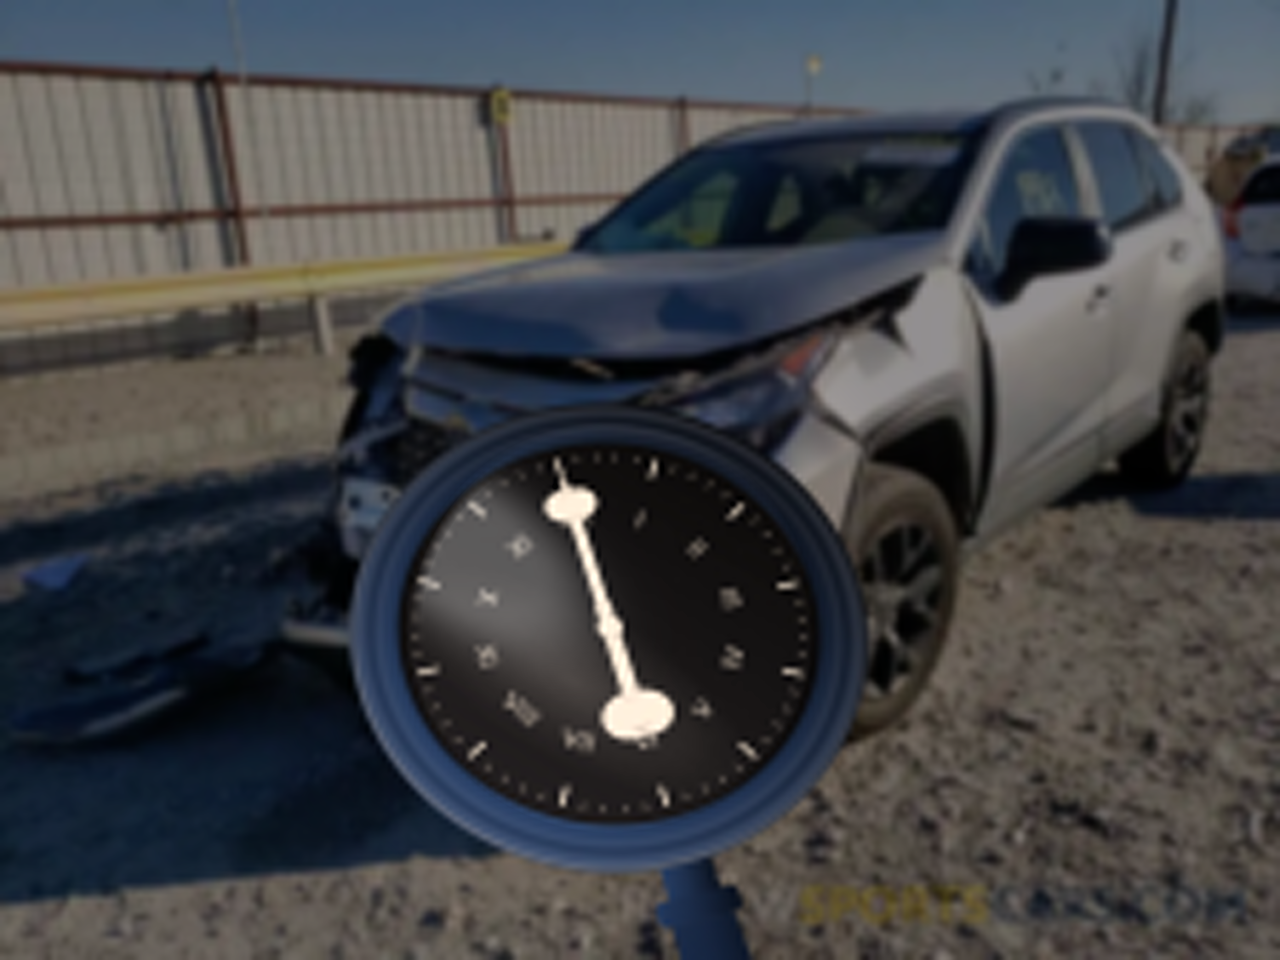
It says 6 h 00 min
